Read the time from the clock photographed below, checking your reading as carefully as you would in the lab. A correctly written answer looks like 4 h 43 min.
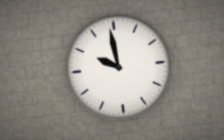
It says 9 h 59 min
